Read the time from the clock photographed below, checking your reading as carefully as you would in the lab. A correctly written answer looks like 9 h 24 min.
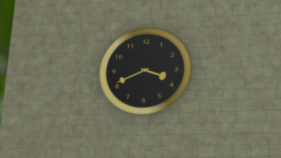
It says 3 h 41 min
